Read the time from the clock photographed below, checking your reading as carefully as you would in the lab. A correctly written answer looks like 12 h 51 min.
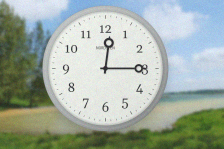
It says 12 h 15 min
